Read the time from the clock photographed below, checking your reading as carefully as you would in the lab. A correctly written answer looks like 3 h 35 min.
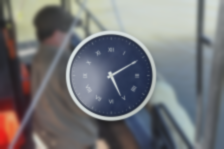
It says 5 h 10 min
